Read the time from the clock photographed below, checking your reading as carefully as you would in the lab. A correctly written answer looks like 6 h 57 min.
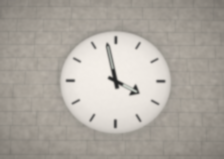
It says 3 h 58 min
